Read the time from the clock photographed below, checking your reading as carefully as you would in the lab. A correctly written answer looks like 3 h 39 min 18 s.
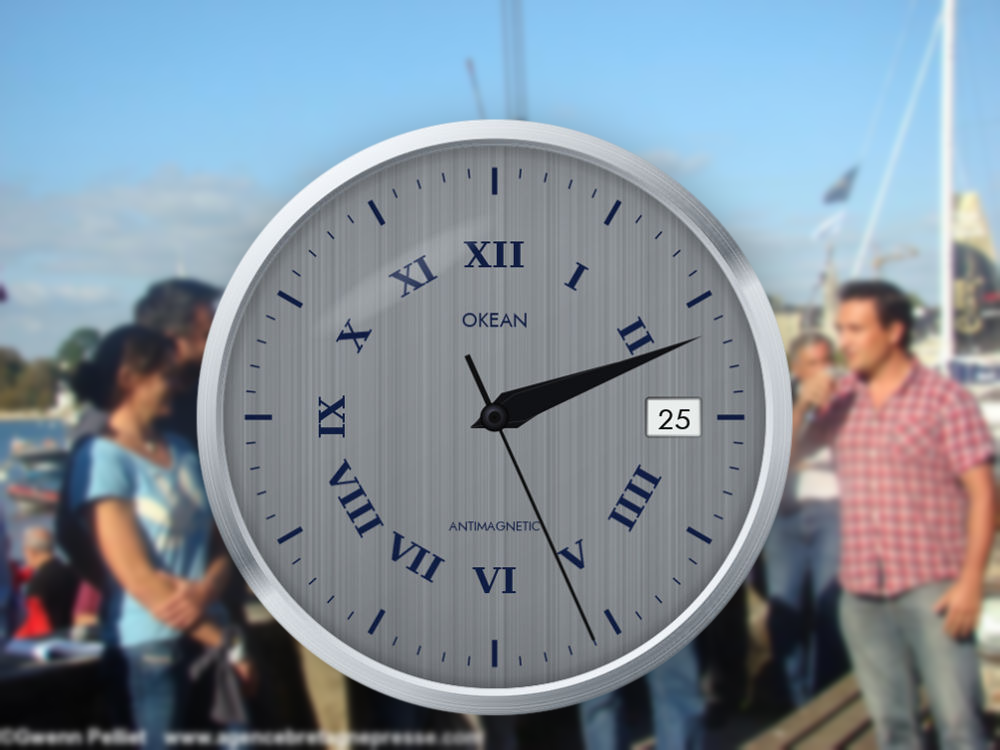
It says 2 h 11 min 26 s
